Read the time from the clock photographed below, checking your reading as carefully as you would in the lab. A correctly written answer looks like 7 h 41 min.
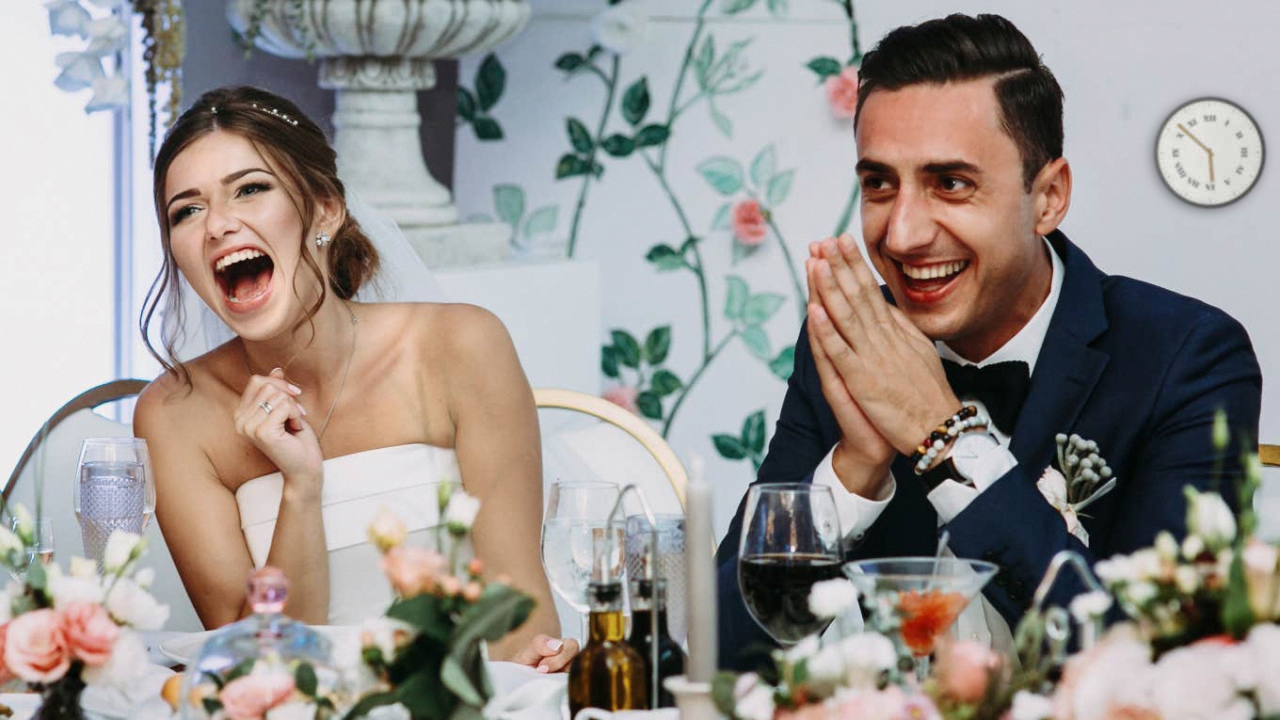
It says 5 h 52 min
